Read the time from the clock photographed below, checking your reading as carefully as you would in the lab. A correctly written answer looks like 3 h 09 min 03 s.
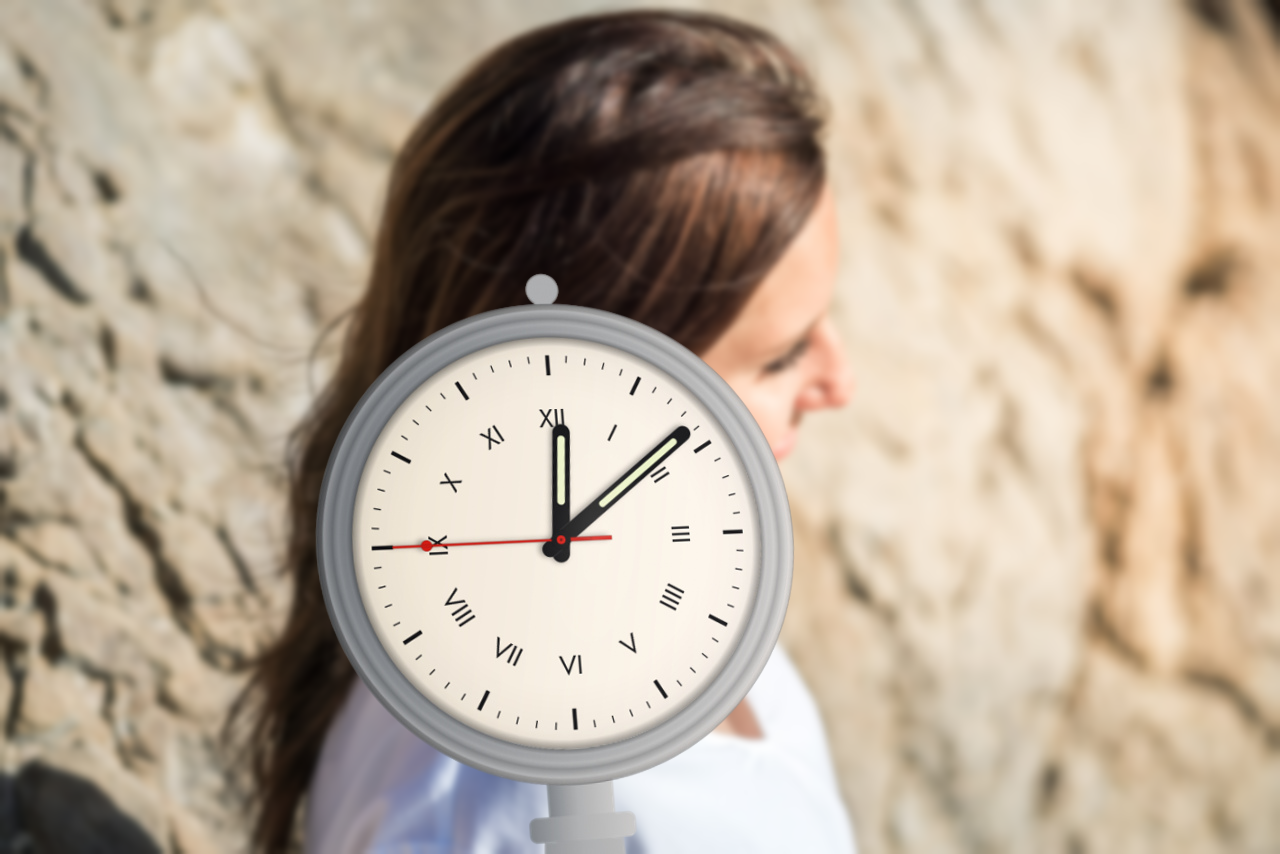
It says 12 h 08 min 45 s
